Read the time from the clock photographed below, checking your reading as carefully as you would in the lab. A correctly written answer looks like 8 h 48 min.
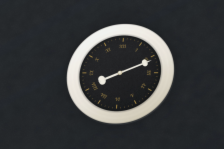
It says 8 h 11 min
